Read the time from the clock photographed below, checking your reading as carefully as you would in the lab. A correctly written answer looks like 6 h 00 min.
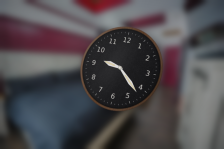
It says 9 h 22 min
